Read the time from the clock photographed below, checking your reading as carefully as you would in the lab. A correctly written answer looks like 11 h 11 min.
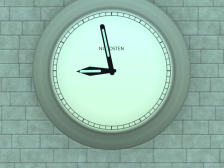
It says 8 h 58 min
